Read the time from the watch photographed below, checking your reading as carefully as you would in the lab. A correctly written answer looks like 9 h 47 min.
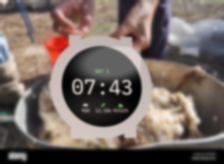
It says 7 h 43 min
